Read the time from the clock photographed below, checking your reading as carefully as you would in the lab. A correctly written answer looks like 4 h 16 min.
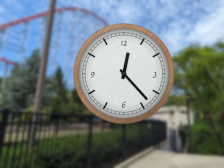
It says 12 h 23 min
